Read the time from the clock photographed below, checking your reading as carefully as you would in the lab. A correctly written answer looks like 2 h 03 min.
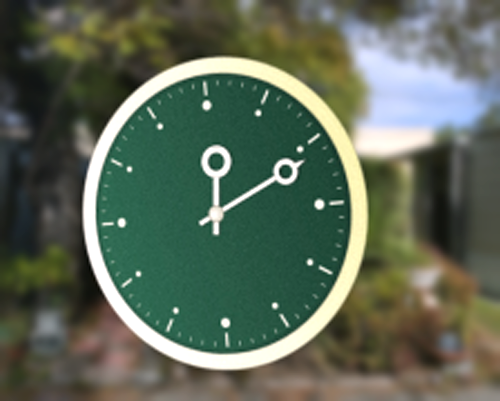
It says 12 h 11 min
